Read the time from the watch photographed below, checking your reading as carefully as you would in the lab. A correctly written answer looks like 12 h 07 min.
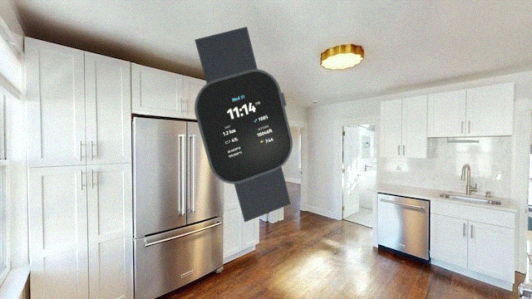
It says 11 h 14 min
